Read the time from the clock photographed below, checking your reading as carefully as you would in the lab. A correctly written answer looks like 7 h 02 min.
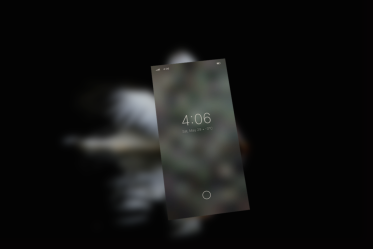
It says 4 h 06 min
